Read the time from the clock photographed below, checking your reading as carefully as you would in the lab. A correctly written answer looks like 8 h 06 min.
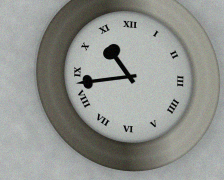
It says 10 h 43 min
